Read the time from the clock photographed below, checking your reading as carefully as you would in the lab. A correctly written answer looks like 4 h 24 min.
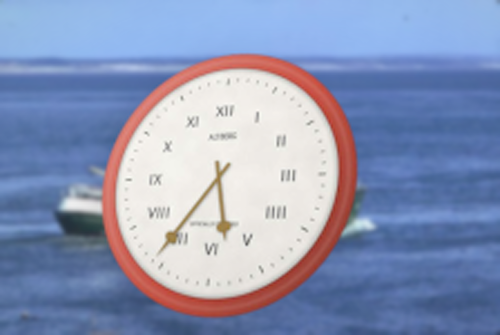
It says 5 h 36 min
